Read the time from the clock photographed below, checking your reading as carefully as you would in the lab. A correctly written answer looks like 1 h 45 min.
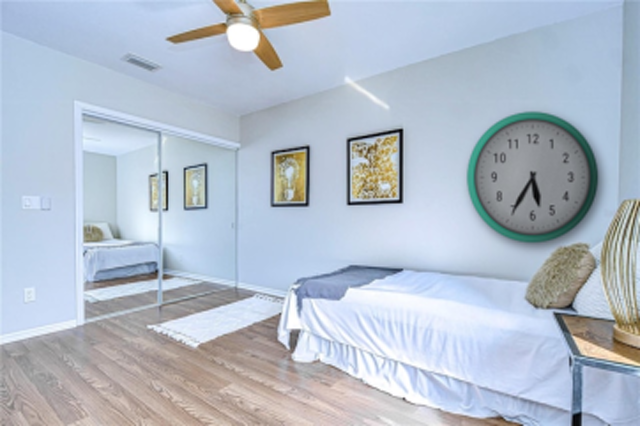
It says 5 h 35 min
